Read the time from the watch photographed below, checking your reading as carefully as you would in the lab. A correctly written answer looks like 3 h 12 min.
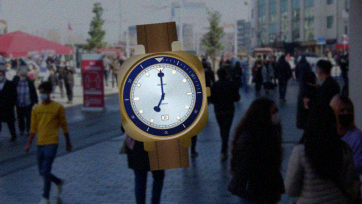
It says 7 h 00 min
